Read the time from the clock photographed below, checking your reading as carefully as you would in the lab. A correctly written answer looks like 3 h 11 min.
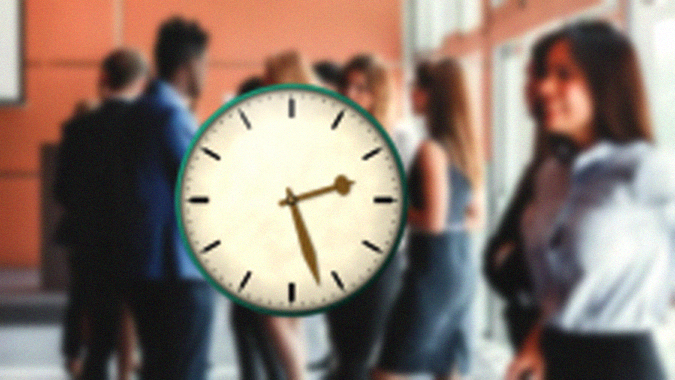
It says 2 h 27 min
